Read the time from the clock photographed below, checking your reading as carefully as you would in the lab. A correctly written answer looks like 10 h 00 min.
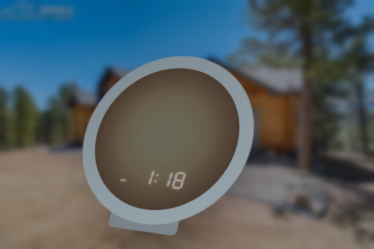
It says 1 h 18 min
